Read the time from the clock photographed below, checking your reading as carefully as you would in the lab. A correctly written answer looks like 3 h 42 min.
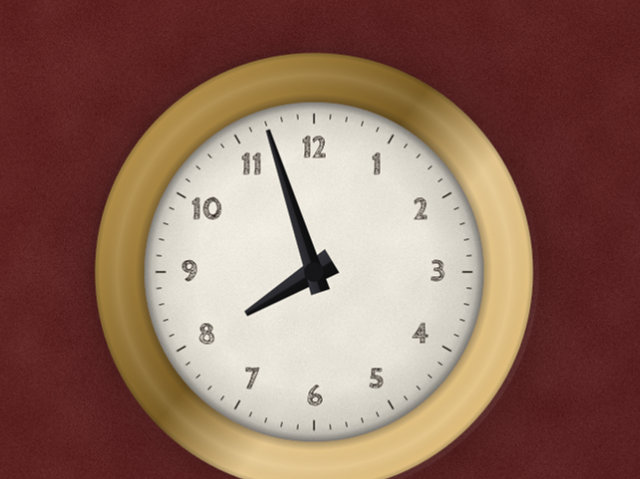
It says 7 h 57 min
